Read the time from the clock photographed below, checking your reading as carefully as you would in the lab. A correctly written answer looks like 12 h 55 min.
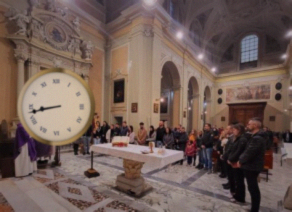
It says 8 h 43 min
